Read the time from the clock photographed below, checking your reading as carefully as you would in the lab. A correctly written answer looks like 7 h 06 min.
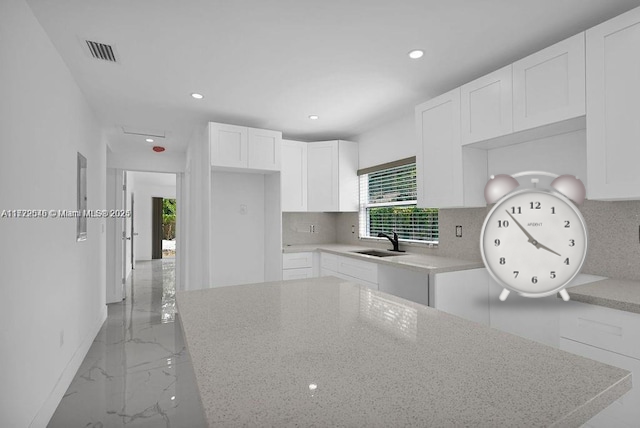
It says 3 h 53 min
